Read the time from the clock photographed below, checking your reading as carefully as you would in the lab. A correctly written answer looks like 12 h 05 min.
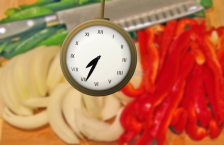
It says 7 h 34 min
